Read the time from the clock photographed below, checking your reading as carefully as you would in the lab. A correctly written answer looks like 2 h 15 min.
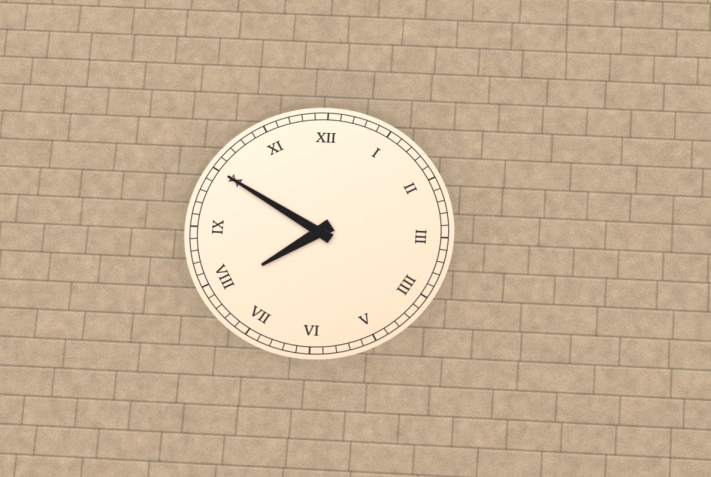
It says 7 h 50 min
